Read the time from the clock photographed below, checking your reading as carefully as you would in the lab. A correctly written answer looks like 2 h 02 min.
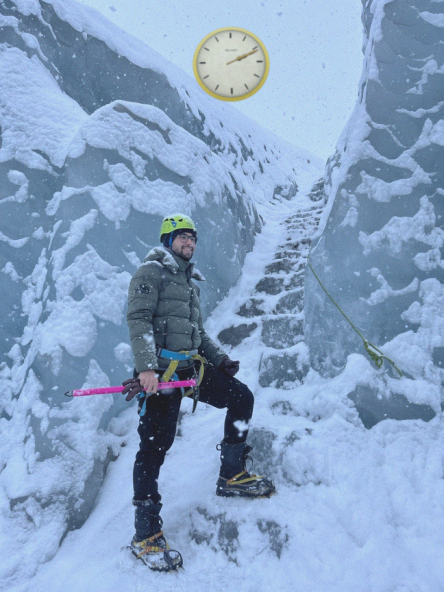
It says 2 h 11 min
